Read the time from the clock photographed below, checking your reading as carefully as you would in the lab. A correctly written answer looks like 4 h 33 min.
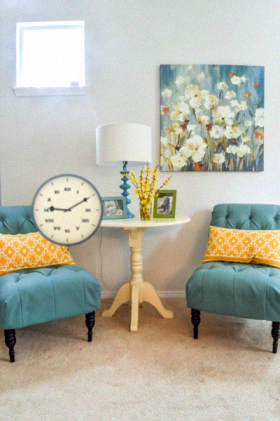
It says 9 h 10 min
